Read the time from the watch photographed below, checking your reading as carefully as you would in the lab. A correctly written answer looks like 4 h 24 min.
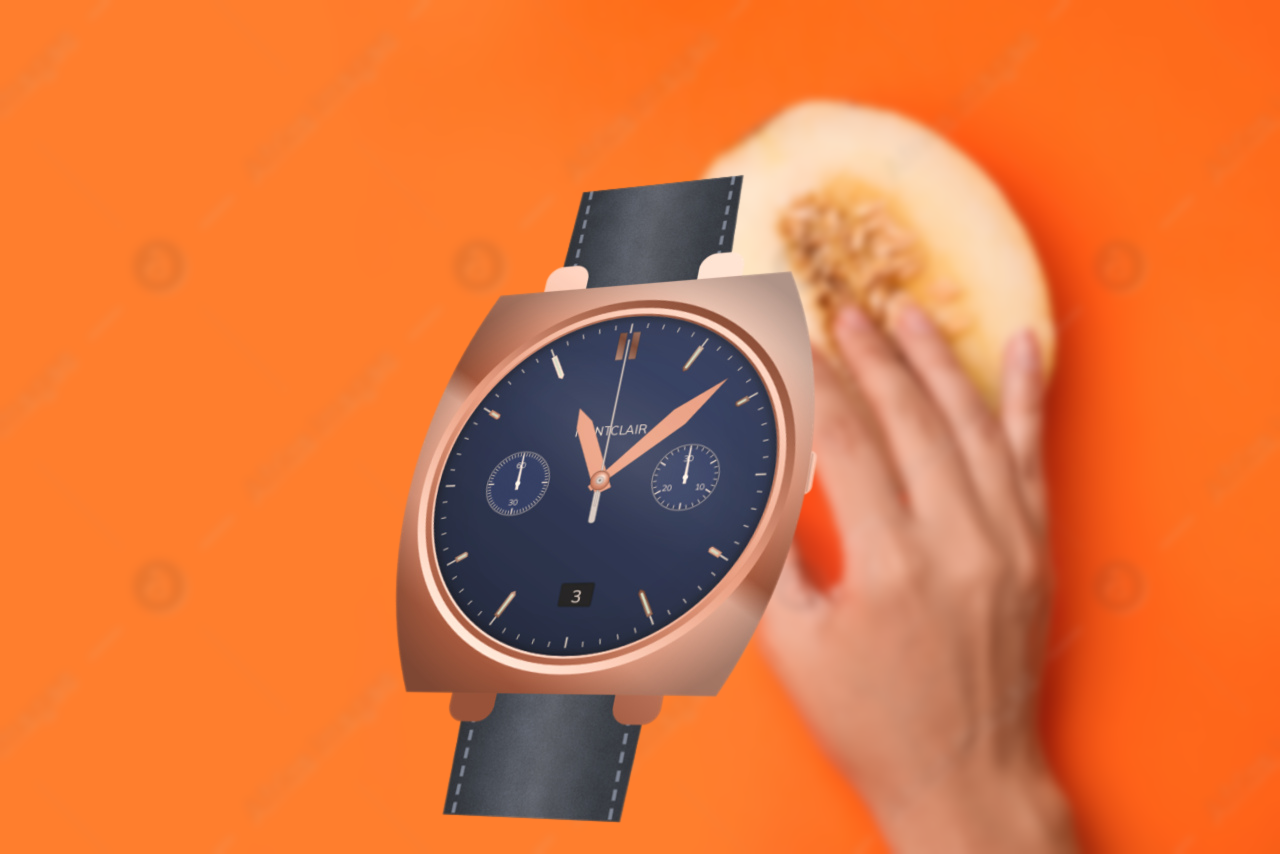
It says 11 h 08 min
